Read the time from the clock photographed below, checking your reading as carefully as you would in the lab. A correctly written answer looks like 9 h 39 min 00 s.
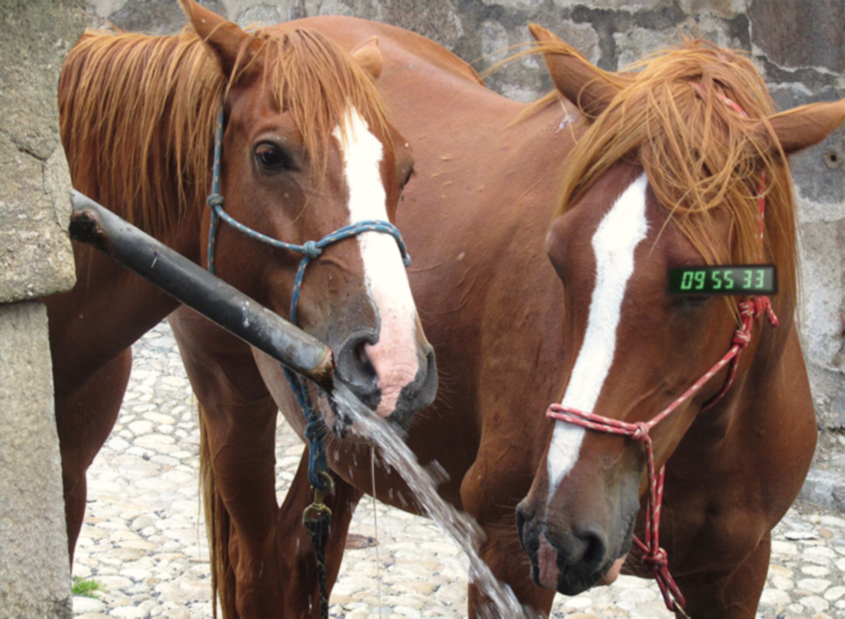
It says 9 h 55 min 33 s
